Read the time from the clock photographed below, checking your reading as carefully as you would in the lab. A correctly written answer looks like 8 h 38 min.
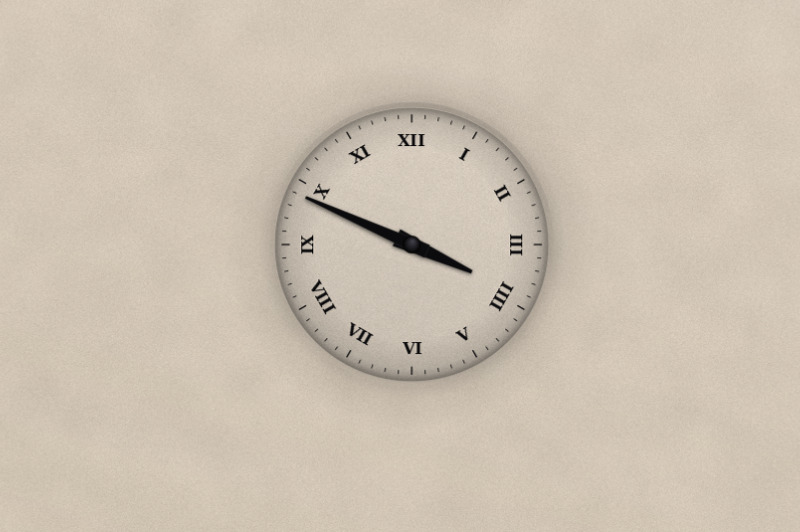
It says 3 h 49 min
